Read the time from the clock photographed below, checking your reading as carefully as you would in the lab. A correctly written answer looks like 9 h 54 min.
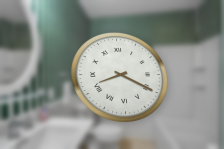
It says 8 h 20 min
